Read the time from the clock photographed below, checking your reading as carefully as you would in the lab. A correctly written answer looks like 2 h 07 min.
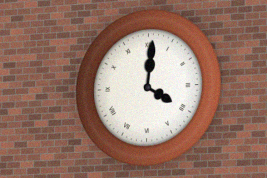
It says 4 h 01 min
